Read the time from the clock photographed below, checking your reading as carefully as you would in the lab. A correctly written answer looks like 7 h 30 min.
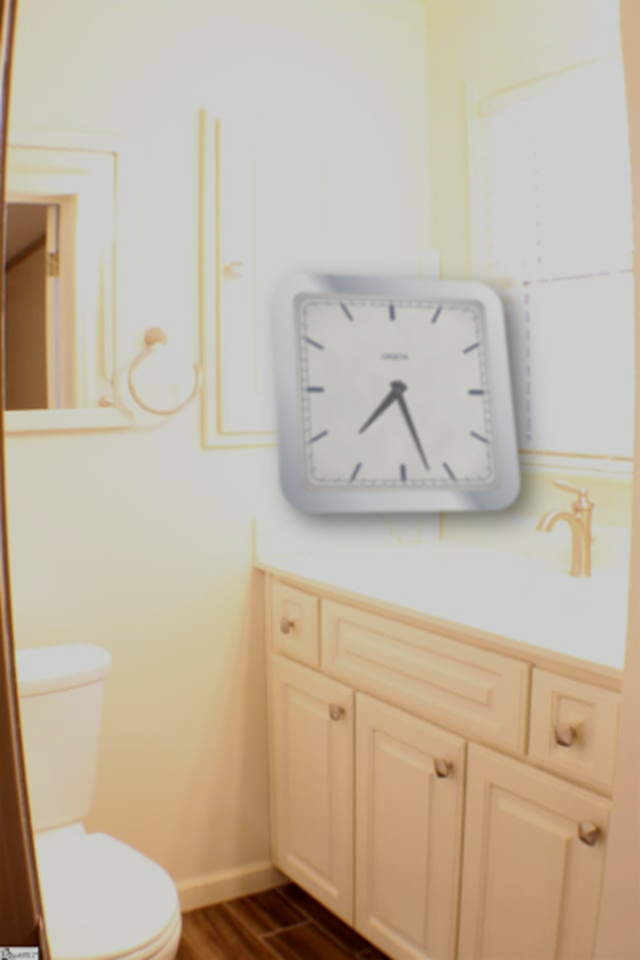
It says 7 h 27 min
